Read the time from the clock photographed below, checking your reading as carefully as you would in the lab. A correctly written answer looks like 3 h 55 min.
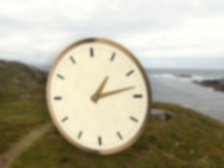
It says 1 h 13 min
